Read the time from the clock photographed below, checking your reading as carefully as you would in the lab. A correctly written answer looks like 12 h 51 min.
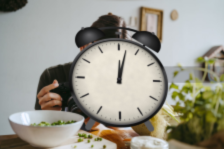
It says 12 h 02 min
